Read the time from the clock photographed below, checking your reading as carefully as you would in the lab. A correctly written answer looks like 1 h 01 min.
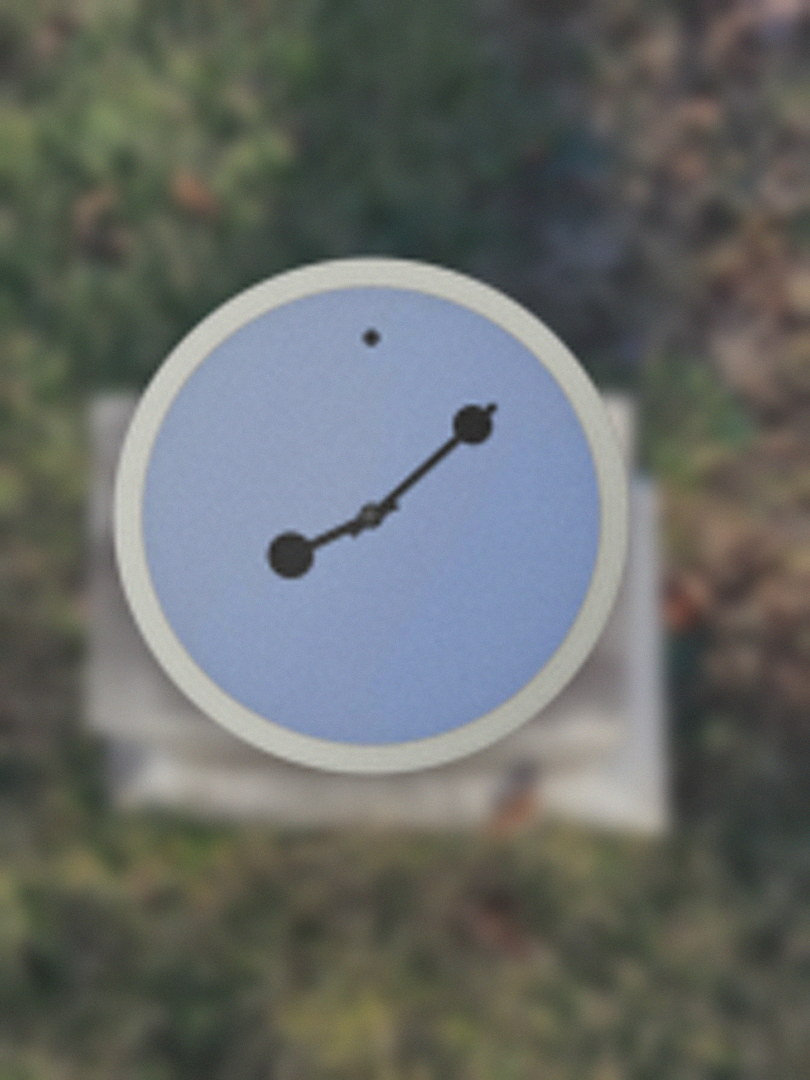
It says 8 h 08 min
